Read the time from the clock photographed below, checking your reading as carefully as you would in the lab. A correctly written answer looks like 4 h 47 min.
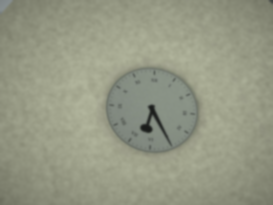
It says 6 h 25 min
